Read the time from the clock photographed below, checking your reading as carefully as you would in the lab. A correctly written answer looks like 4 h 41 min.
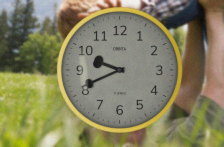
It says 9 h 41 min
